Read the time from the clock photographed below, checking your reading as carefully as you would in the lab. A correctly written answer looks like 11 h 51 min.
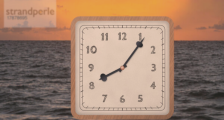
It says 8 h 06 min
